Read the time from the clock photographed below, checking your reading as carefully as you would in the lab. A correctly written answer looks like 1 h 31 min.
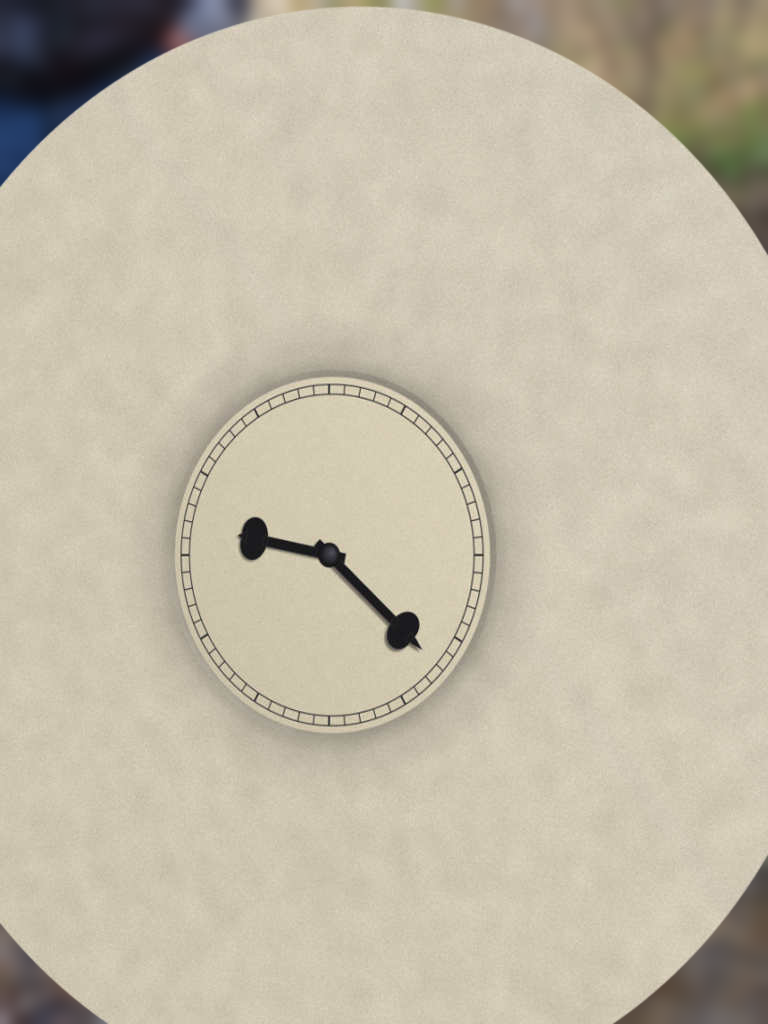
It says 9 h 22 min
